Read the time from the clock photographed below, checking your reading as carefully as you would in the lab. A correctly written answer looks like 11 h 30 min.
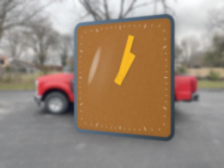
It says 1 h 03 min
